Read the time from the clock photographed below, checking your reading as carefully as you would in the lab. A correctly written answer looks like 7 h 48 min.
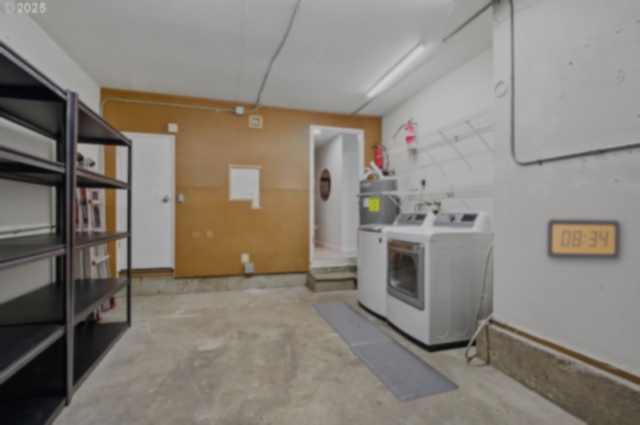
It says 8 h 34 min
